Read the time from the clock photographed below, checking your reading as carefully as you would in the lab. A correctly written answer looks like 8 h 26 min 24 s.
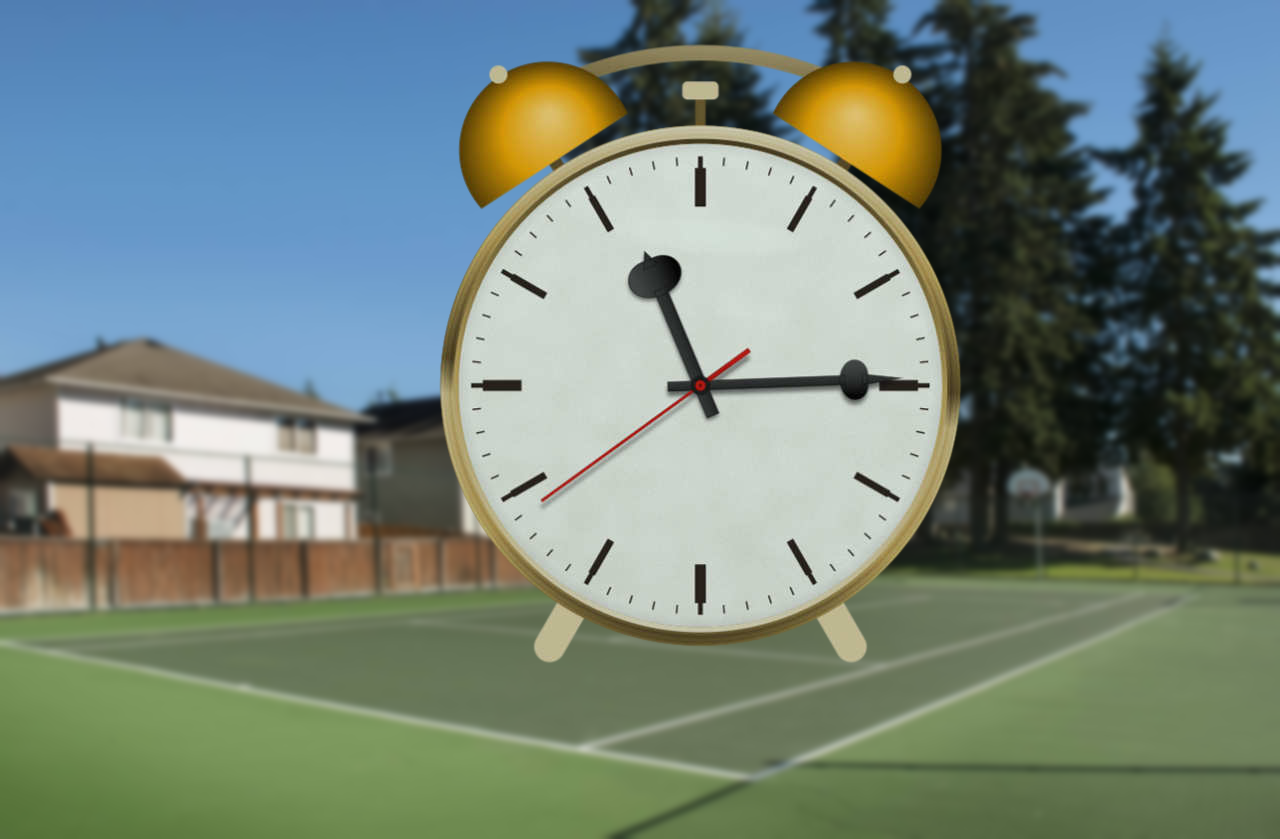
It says 11 h 14 min 39 s
